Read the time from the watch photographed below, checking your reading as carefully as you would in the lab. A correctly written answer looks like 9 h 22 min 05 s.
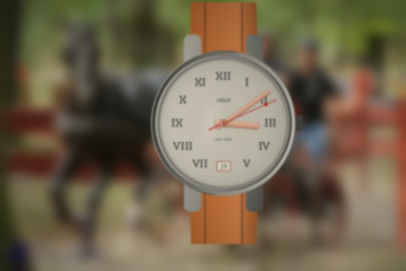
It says 3 h 09 min 11 s
